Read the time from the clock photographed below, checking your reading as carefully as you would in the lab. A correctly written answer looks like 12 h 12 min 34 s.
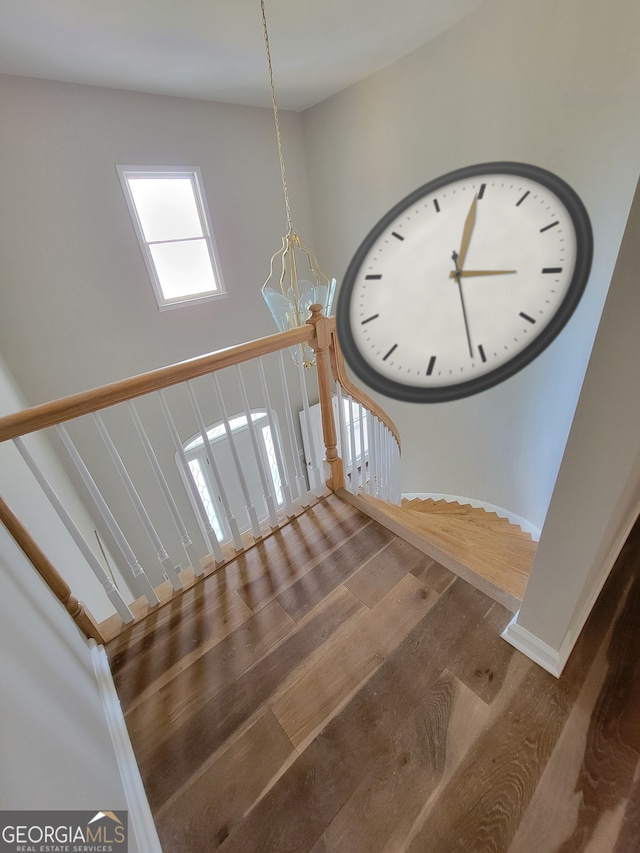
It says 2 h 59 min 26 s
